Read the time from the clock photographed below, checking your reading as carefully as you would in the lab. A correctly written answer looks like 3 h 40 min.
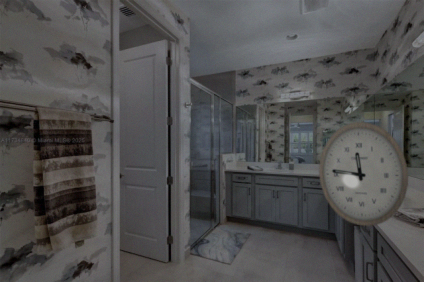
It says 11 h 46 min
